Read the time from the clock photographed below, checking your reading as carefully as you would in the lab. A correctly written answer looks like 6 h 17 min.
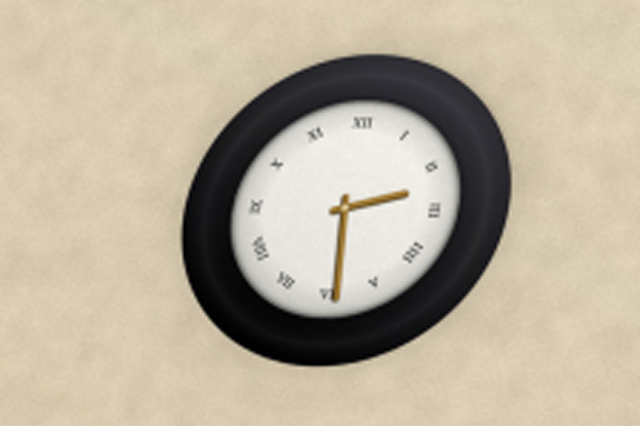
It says 2 h 29 min
